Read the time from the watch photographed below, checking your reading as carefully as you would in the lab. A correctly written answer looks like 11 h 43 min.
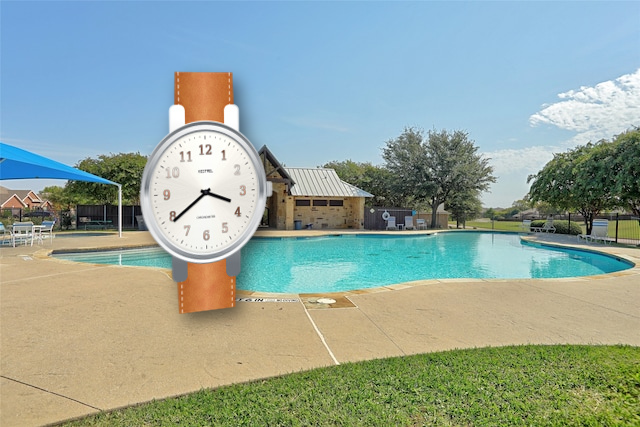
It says 3 h 39 min
